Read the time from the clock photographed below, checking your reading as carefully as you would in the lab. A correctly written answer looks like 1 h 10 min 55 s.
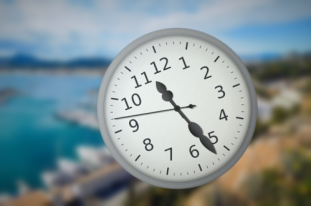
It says 11 h 26 min 47 s
